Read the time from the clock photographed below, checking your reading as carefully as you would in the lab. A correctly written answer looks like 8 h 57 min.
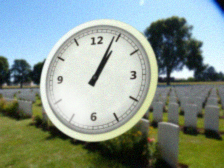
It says 1 h 04 min
